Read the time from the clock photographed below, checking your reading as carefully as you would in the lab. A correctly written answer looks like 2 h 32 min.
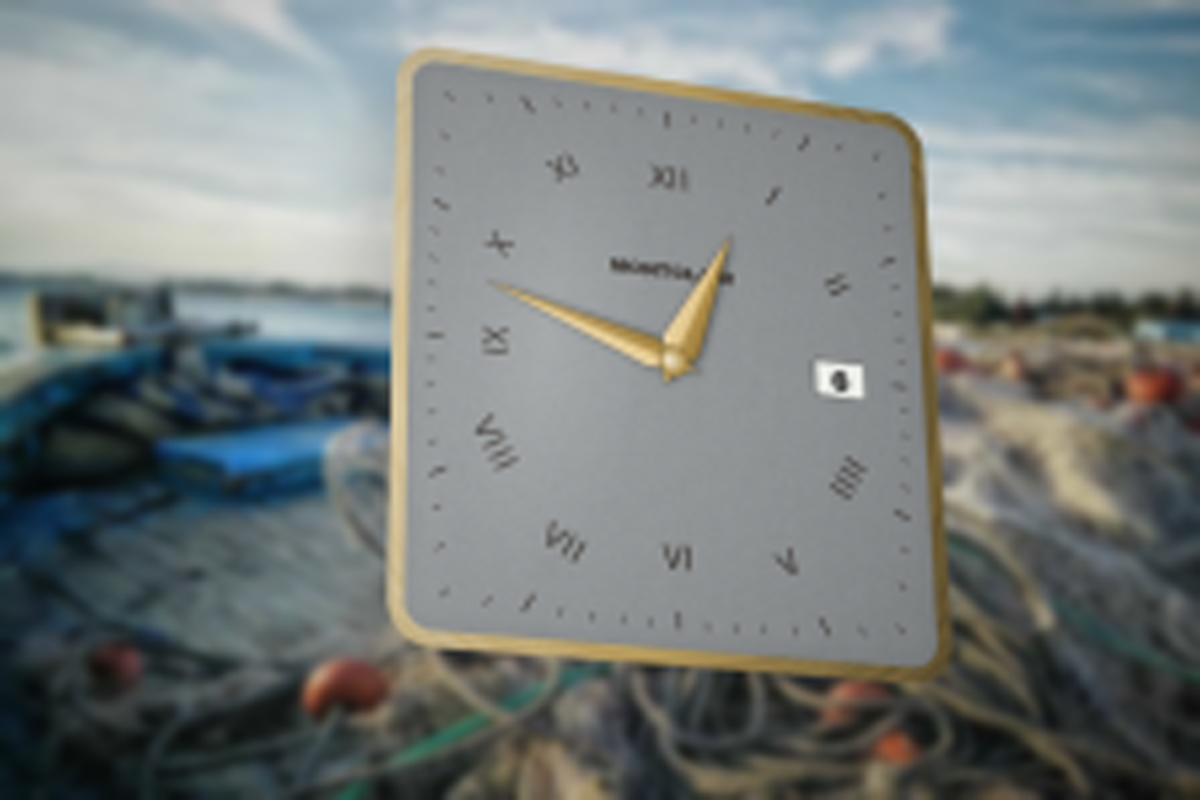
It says 12 h 48 min
